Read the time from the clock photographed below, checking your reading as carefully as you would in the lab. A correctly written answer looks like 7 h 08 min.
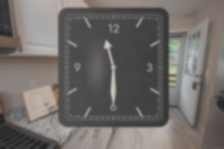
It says 11 h 30 min
